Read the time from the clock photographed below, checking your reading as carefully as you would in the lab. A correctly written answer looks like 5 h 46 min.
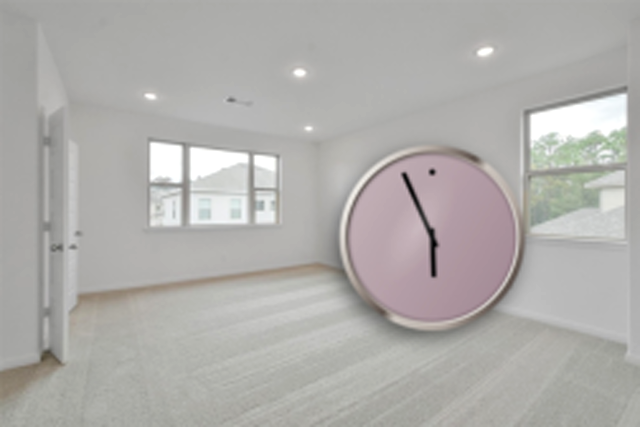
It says 5 h 56 min
